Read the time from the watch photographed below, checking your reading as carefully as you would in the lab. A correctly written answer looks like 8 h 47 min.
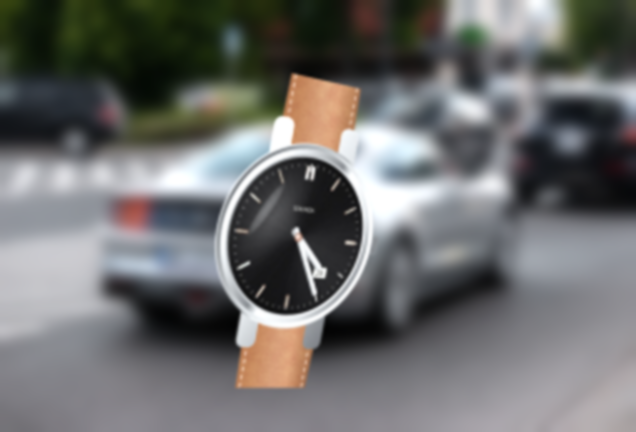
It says 4 h 25 min
